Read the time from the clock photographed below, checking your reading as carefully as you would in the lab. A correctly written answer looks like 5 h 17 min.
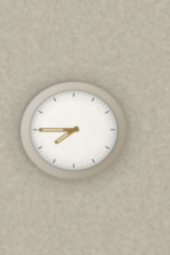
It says 7 h 45 min
